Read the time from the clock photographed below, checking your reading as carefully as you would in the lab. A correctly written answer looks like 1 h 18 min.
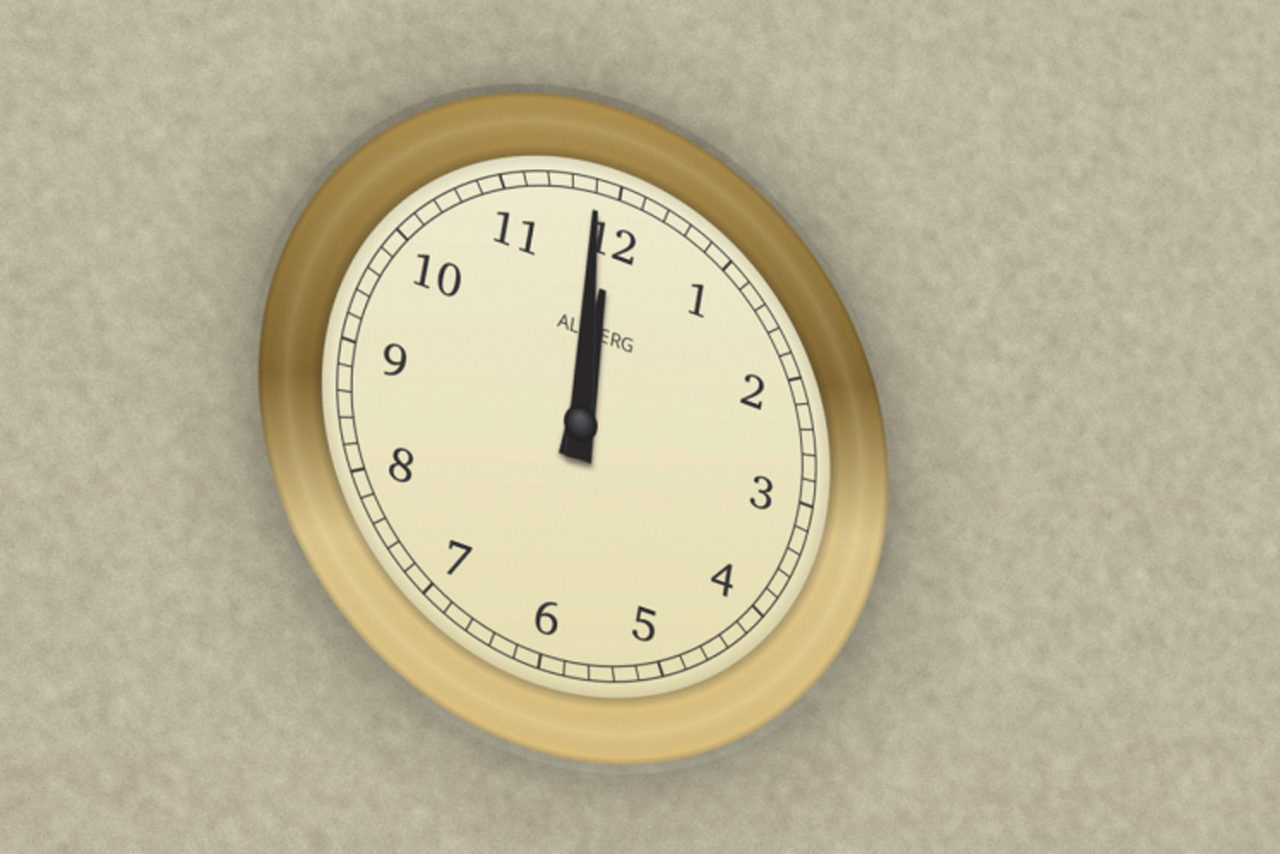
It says 11 h 59 min
